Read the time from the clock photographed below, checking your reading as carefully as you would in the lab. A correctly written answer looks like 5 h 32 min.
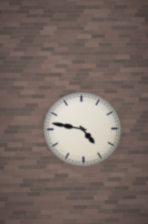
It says 4 h 47 min
